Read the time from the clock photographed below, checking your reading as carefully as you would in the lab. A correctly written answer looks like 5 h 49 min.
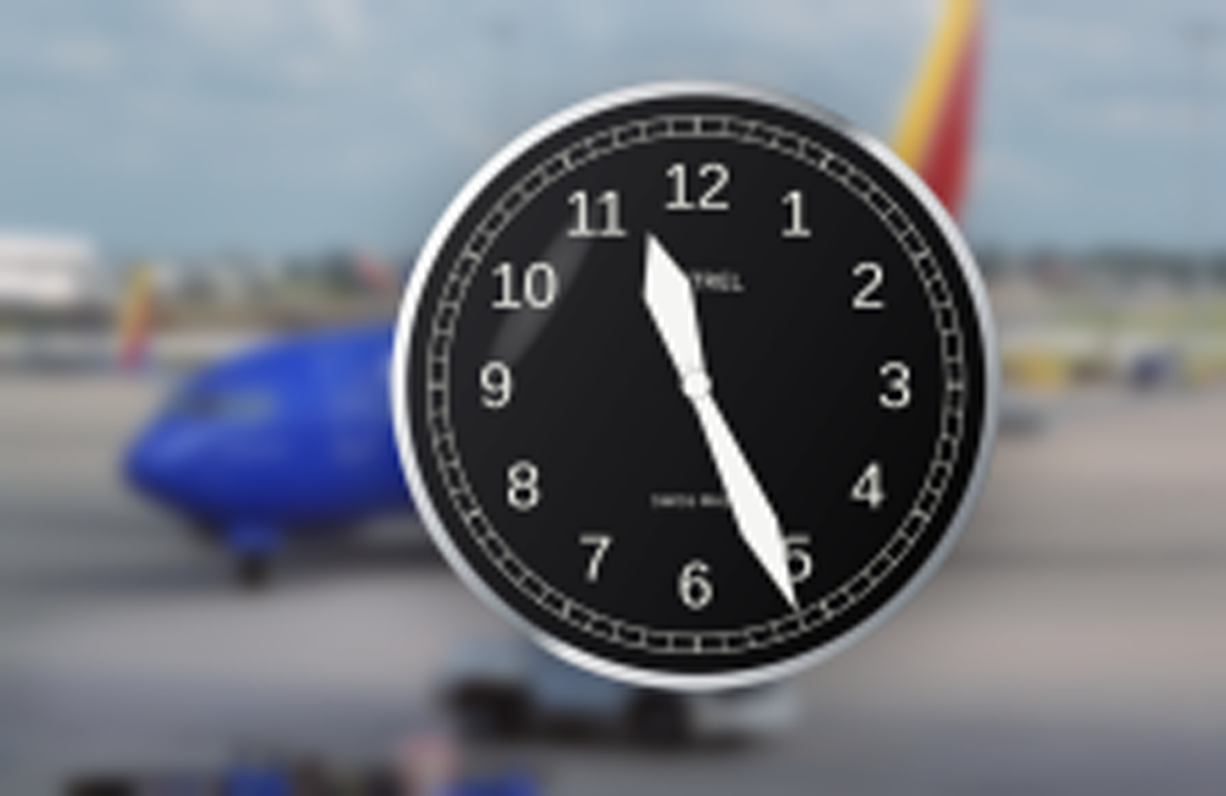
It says 11 h 26 min
